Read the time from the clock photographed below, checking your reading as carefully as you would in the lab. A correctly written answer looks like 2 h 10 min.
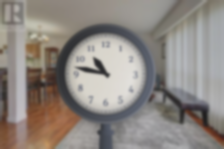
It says 10 h 47 min
